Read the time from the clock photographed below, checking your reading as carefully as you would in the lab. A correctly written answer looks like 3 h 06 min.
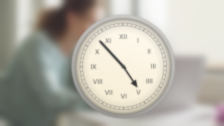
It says 4 h 53 min
